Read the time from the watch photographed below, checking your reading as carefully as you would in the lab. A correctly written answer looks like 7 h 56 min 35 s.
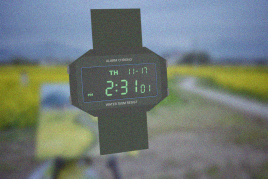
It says 2 h 31 min 01 s
